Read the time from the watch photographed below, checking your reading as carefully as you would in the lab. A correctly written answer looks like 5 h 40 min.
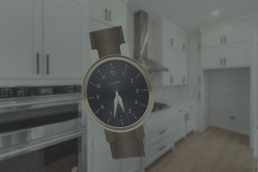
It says 5 h 33 min
